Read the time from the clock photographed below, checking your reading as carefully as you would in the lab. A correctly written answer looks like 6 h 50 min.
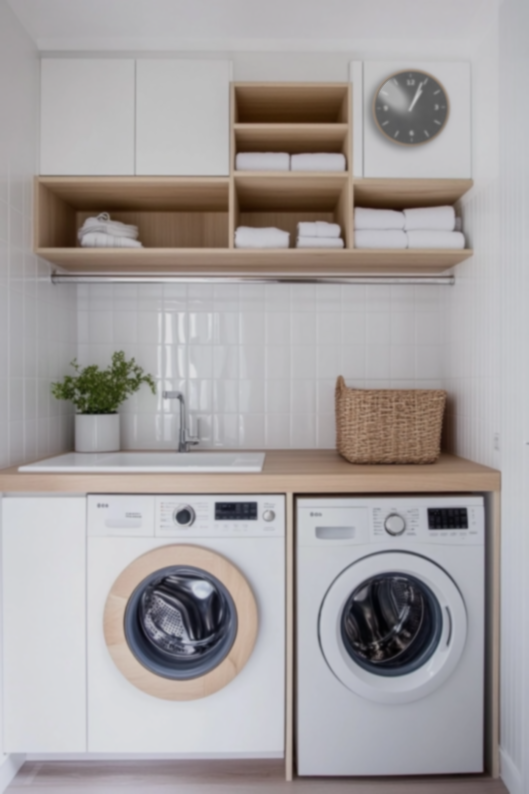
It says 1 h 04 min
